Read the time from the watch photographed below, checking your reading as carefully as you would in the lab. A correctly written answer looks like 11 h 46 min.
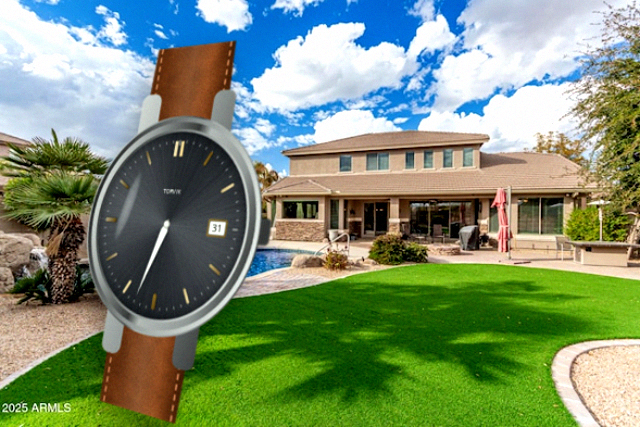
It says 6 h 33 min
